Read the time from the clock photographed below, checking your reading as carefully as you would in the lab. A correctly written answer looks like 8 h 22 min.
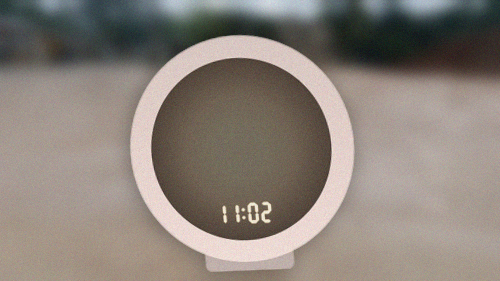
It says 11 h 02 min
